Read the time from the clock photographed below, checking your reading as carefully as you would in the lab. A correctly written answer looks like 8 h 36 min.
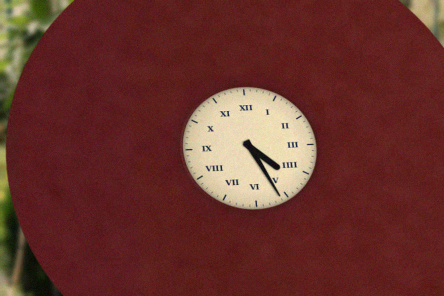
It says 4 h 26 min
